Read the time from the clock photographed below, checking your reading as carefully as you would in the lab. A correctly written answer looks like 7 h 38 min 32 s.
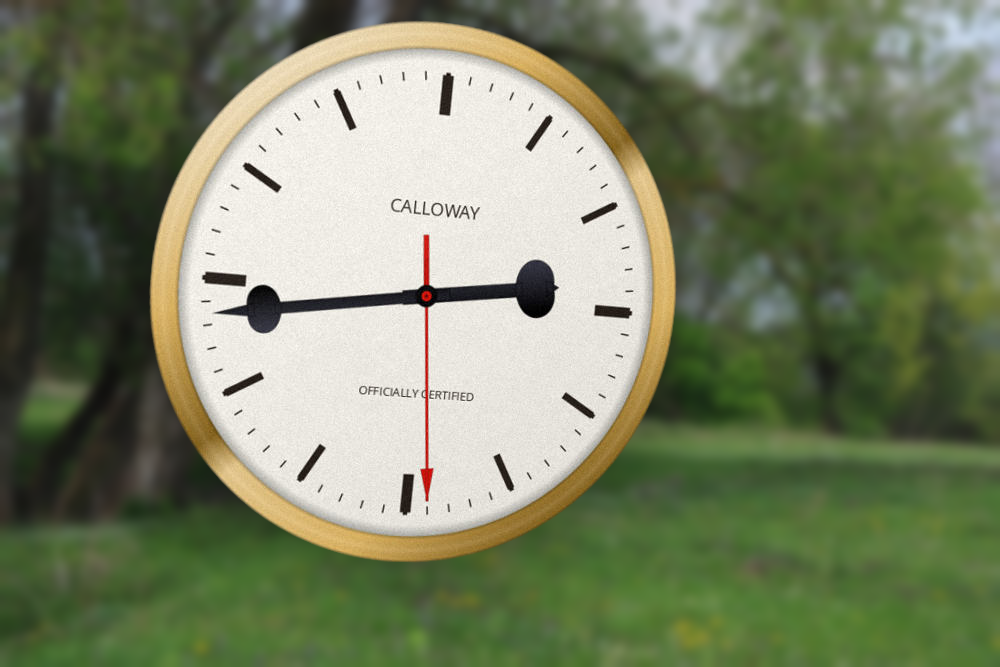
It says 2 h 43 min 29 s
